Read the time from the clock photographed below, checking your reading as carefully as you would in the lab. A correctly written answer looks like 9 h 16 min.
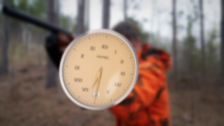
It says 6 h 30 min
